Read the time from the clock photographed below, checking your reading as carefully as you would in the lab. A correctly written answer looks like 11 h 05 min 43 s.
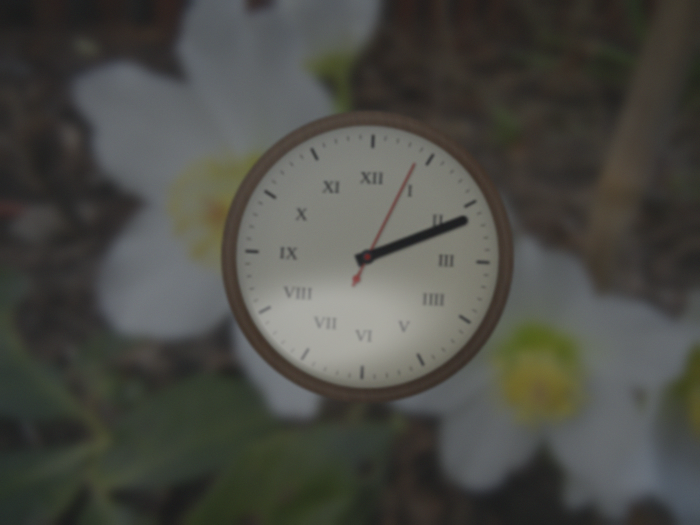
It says 2 h 11 min 04 s
